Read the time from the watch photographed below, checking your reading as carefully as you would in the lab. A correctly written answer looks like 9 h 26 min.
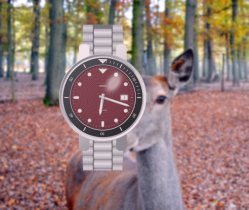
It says 6 h 18 min
